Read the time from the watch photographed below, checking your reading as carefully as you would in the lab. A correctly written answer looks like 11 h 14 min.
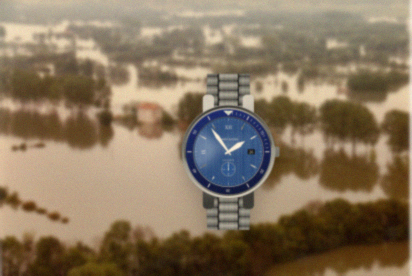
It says 1 h 54 min
